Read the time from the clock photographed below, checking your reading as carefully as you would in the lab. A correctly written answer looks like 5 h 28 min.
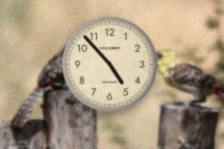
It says 4 h 53 min
